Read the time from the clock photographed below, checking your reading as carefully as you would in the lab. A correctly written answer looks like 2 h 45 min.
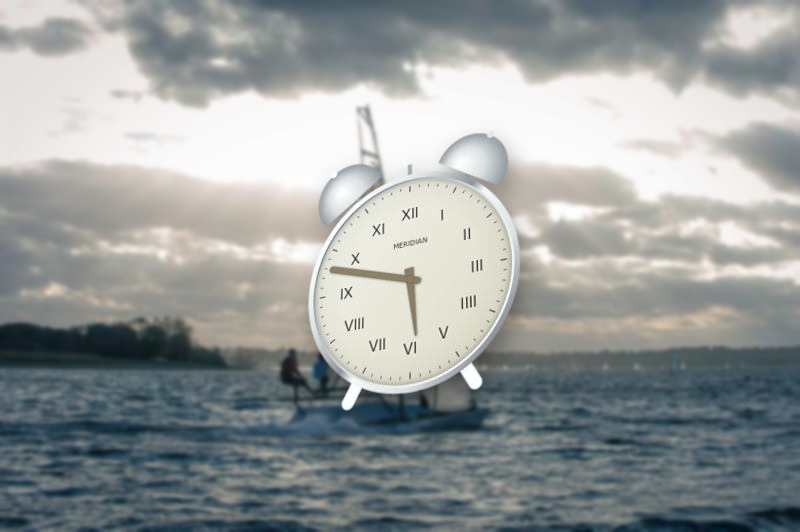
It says 5 h 48 min
